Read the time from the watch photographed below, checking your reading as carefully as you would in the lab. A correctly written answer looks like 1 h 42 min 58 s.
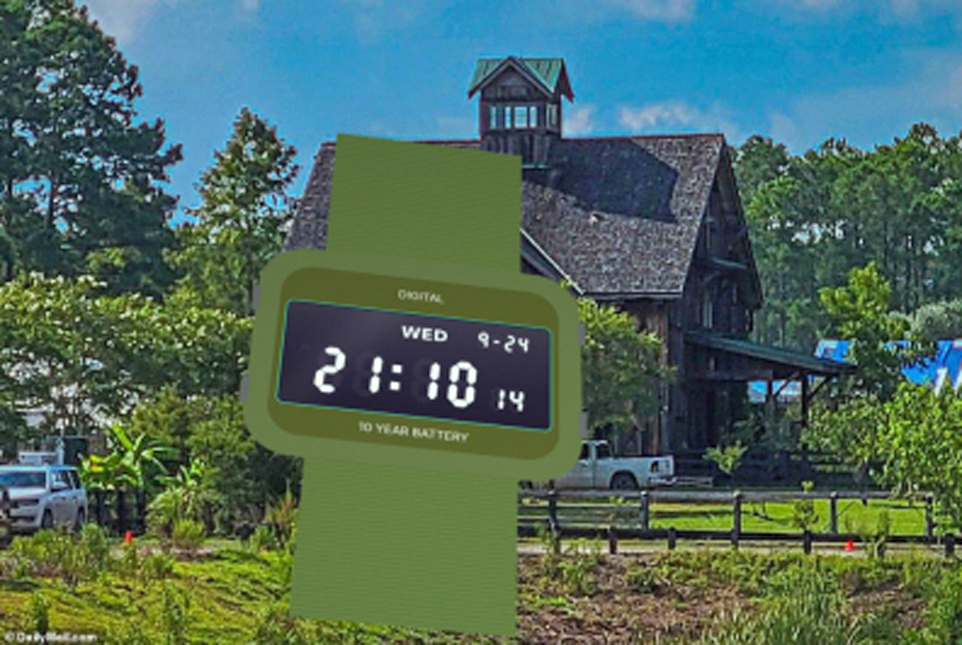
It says 21 h 10 min 14 s
